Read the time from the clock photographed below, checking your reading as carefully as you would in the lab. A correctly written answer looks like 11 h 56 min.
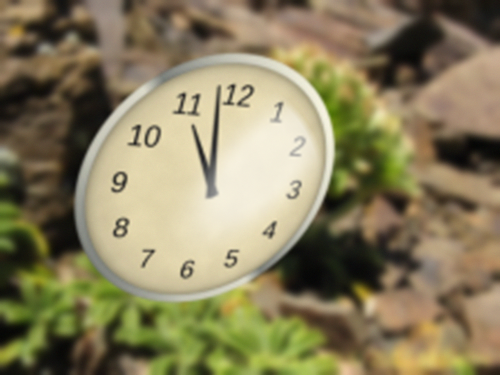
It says 10 h 58 min
